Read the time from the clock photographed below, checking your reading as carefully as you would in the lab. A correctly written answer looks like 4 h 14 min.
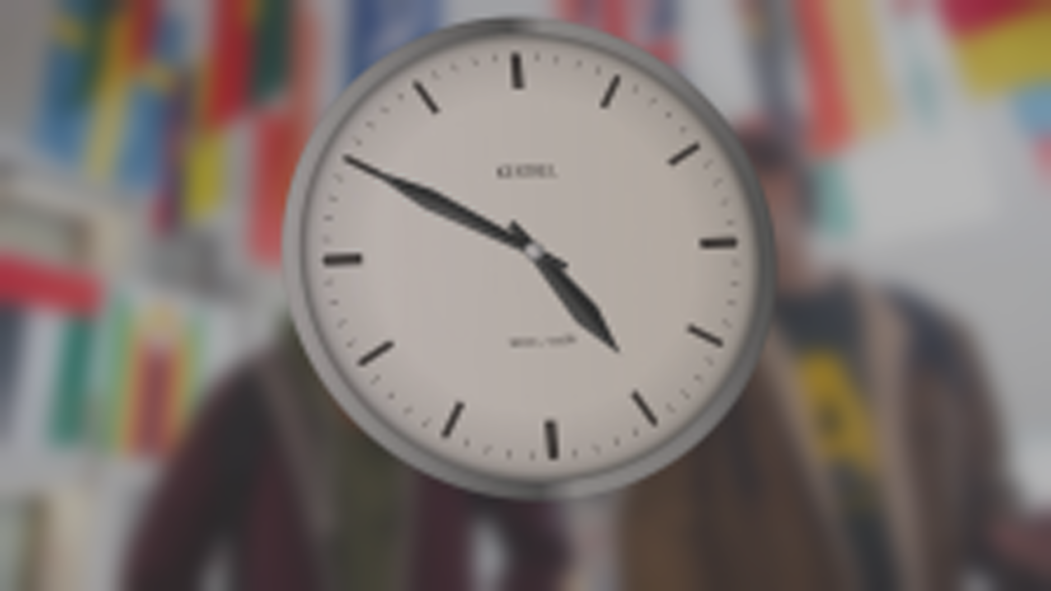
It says 4 h 50 min
